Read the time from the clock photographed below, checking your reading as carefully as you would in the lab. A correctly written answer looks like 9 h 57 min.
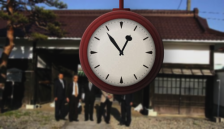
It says 12 h 54 min
